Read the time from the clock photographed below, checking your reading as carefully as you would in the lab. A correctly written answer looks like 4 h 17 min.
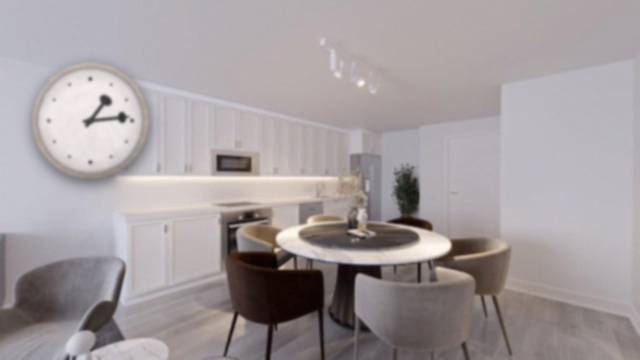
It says 1 h 14 min
